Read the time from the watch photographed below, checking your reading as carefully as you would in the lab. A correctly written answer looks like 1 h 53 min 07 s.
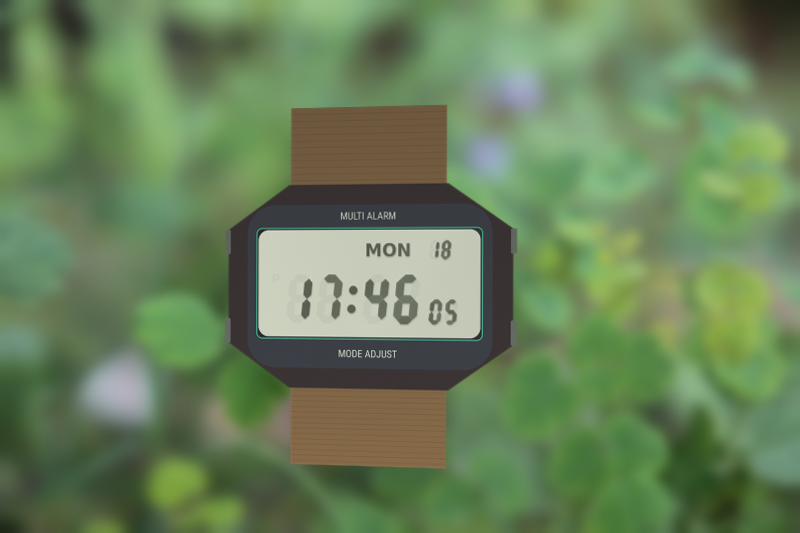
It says 17 h 46 min 05 s
